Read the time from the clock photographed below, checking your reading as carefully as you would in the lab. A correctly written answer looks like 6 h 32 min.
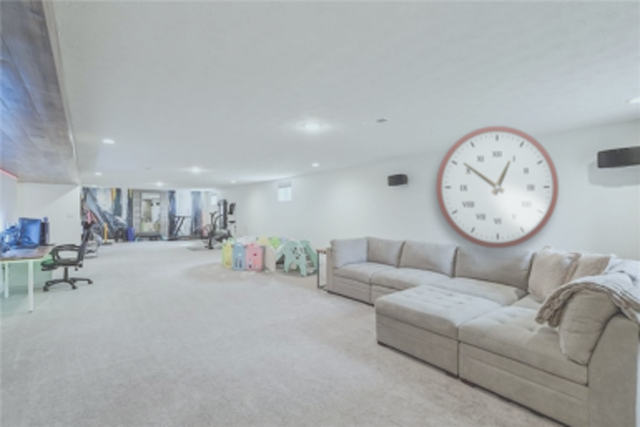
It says 12 h 51 min
